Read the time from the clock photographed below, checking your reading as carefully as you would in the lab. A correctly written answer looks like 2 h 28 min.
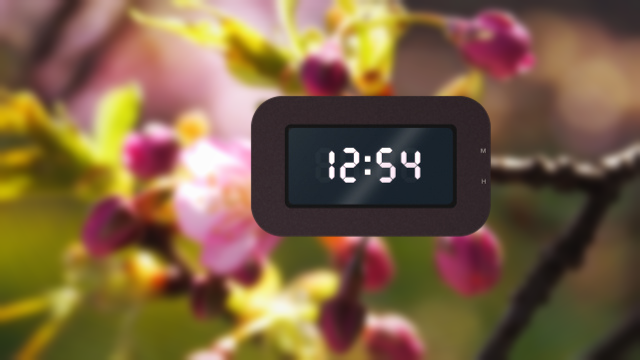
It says 12 h 54 min
